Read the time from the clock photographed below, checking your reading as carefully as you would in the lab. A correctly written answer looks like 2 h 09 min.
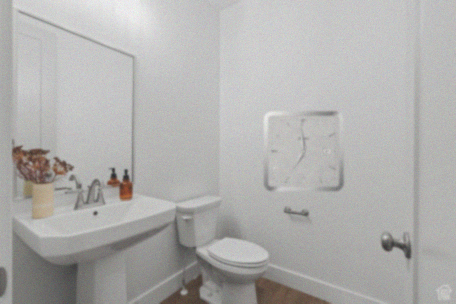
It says 6 h 59 min
